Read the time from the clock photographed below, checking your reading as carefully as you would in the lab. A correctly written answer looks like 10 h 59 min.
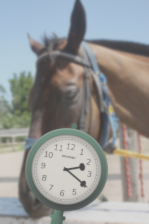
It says 2 h 20 min
